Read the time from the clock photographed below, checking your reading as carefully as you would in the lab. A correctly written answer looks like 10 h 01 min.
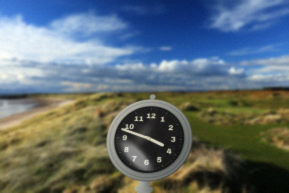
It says 3 h 48 min
